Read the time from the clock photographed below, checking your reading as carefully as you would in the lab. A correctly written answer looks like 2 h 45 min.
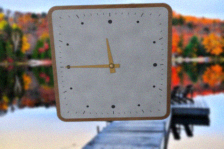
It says 11 h 45 min
